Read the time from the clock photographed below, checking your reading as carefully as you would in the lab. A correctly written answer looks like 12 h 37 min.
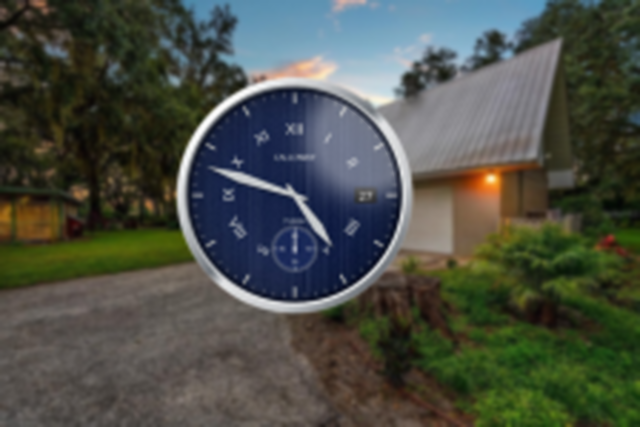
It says 4 h 48 min
